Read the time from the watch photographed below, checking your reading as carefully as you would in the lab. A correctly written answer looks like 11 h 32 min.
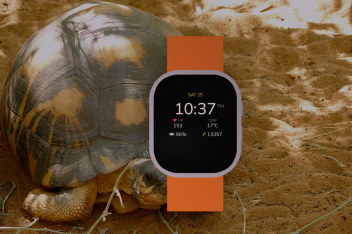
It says 10 h 37 min
